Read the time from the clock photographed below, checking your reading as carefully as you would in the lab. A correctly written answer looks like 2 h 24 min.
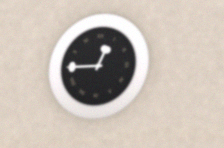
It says 12 h 45 min
